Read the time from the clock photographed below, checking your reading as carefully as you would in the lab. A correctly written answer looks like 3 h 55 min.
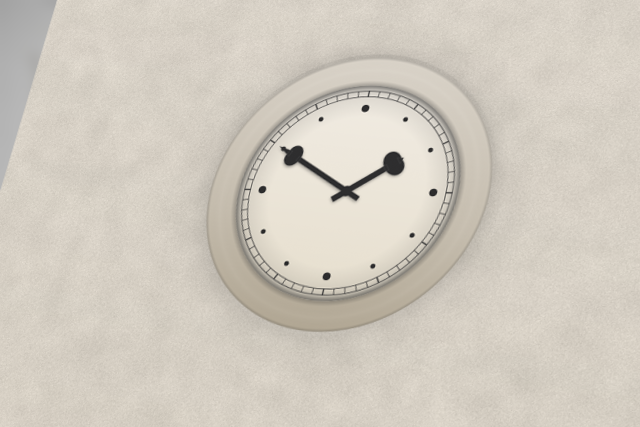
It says 1 h 50 min
